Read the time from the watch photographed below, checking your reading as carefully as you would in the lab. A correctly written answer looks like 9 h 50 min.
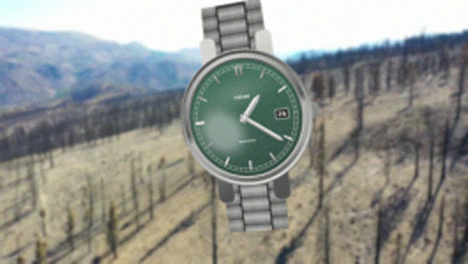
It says 1 h 21 min
